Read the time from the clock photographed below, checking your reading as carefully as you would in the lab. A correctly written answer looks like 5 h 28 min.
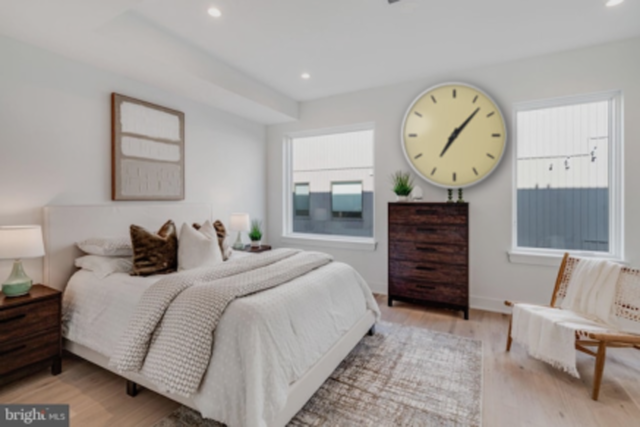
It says 7 h 07 min
